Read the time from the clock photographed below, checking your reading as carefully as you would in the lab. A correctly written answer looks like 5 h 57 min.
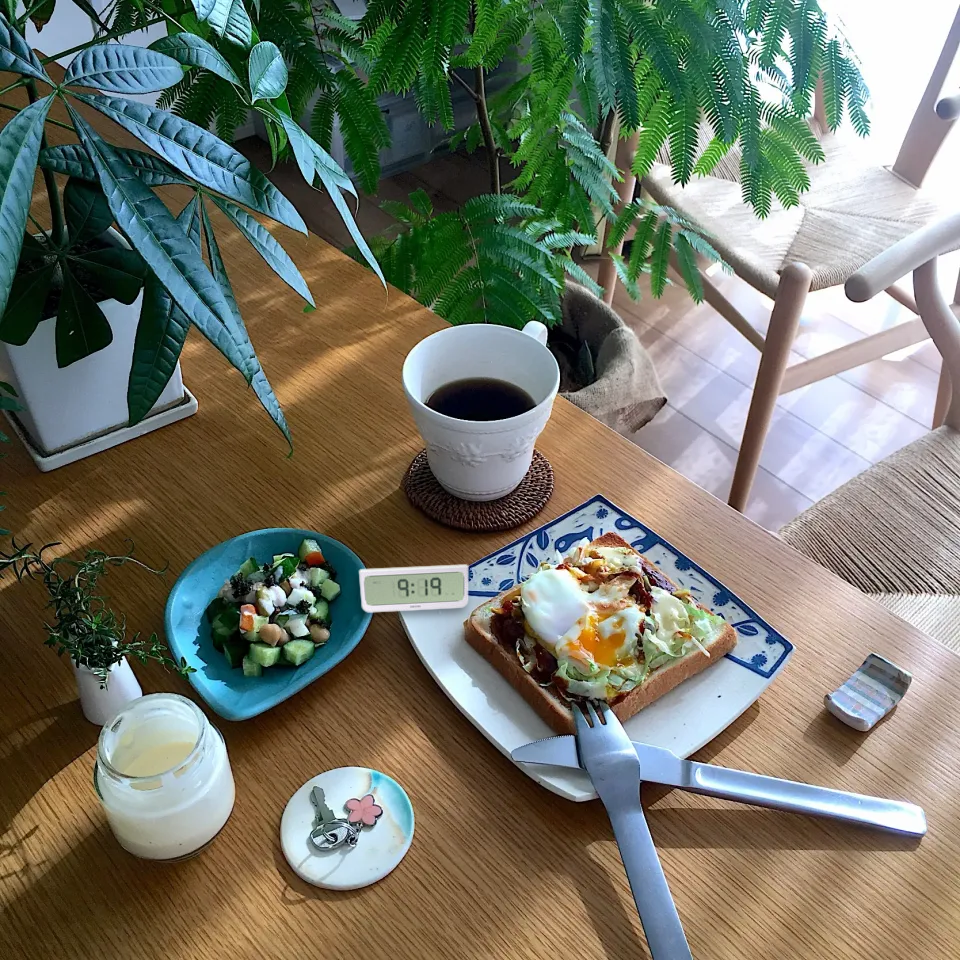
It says 9 h 19 min
